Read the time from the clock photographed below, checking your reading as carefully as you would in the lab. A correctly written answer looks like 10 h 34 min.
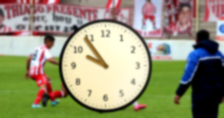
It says 9 h 54 min
